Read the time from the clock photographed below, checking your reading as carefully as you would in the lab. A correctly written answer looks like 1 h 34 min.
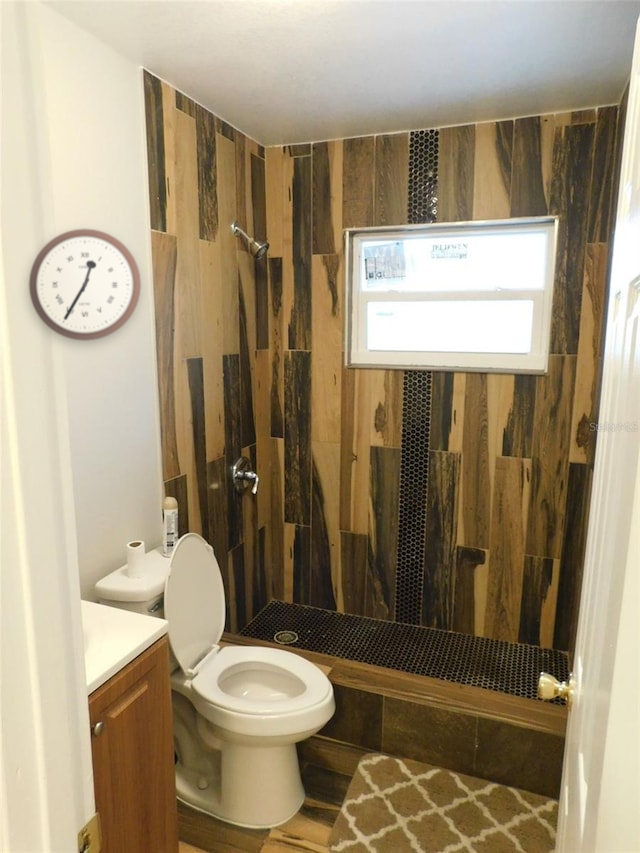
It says 12 h 35 min
